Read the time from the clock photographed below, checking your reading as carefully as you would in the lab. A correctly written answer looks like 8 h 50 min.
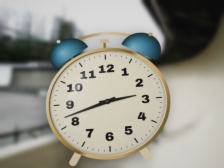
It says 2 h 42 min
